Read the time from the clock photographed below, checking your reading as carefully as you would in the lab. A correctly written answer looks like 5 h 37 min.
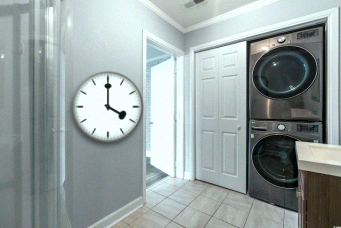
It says 4 h 00 min
